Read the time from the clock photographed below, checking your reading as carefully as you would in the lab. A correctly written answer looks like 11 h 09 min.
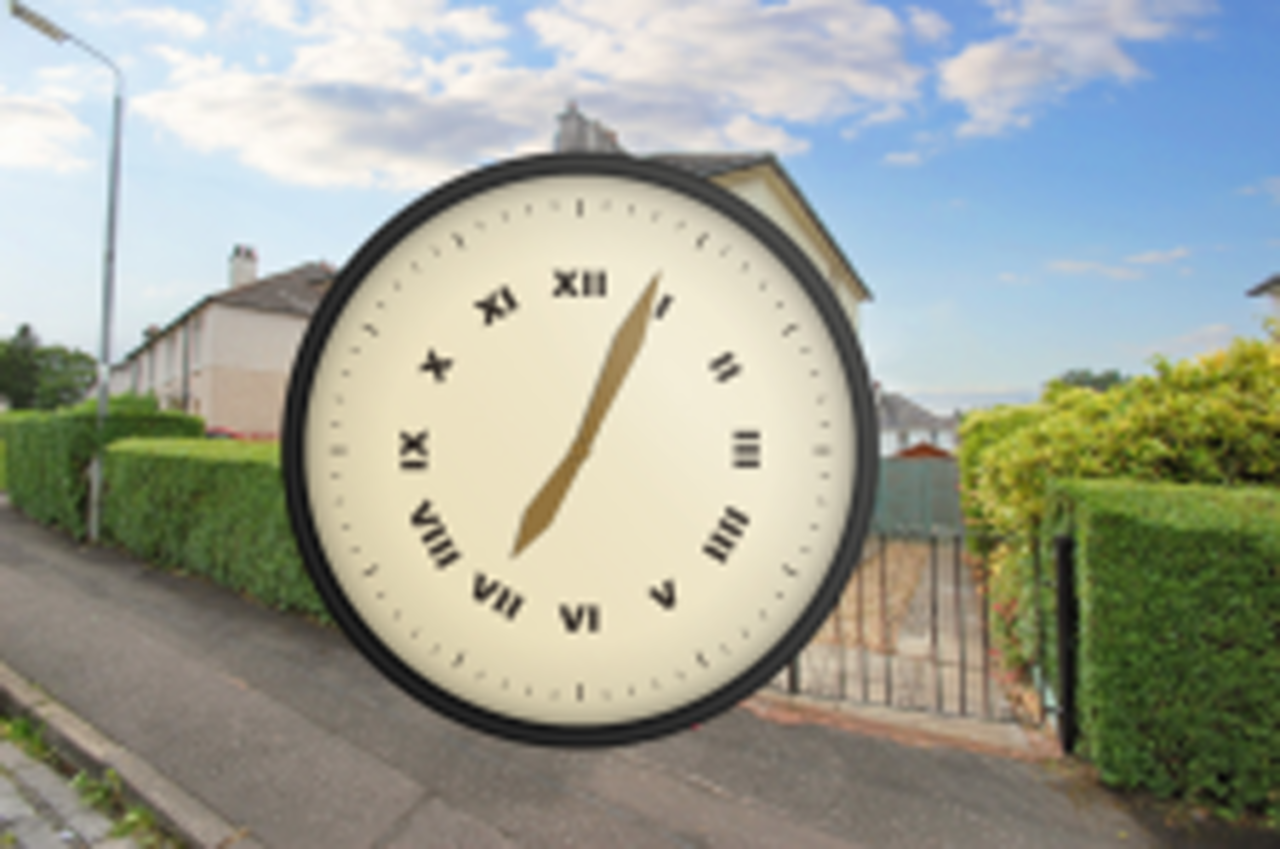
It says 7 h 04 min
